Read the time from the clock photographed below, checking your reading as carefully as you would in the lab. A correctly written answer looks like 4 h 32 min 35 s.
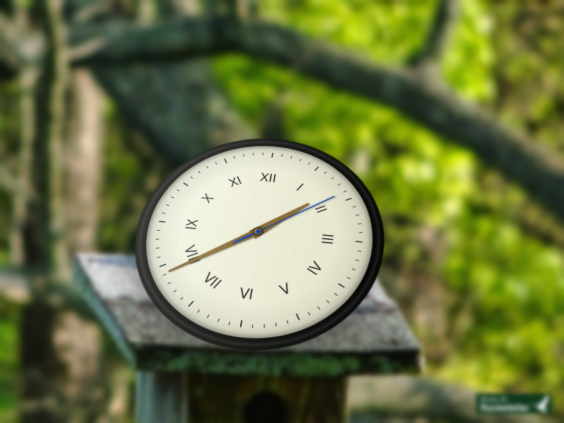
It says 1 h 39 min 09 s
